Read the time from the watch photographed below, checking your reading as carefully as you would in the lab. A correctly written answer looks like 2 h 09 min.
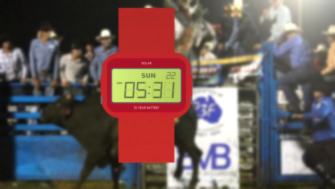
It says 5 h 31 min
